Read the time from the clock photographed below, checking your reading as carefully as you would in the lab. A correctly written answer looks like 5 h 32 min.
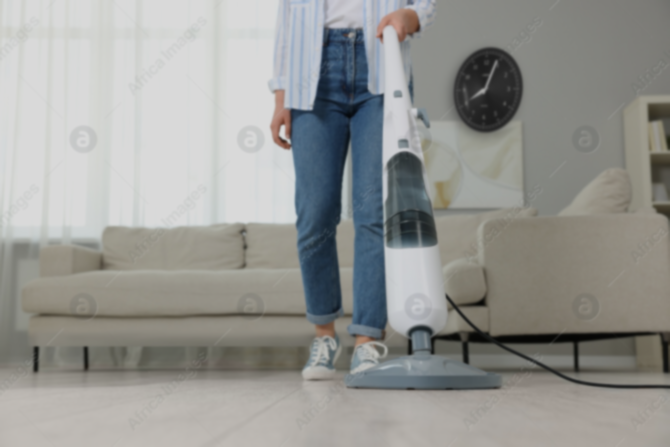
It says 8 h 04 min
